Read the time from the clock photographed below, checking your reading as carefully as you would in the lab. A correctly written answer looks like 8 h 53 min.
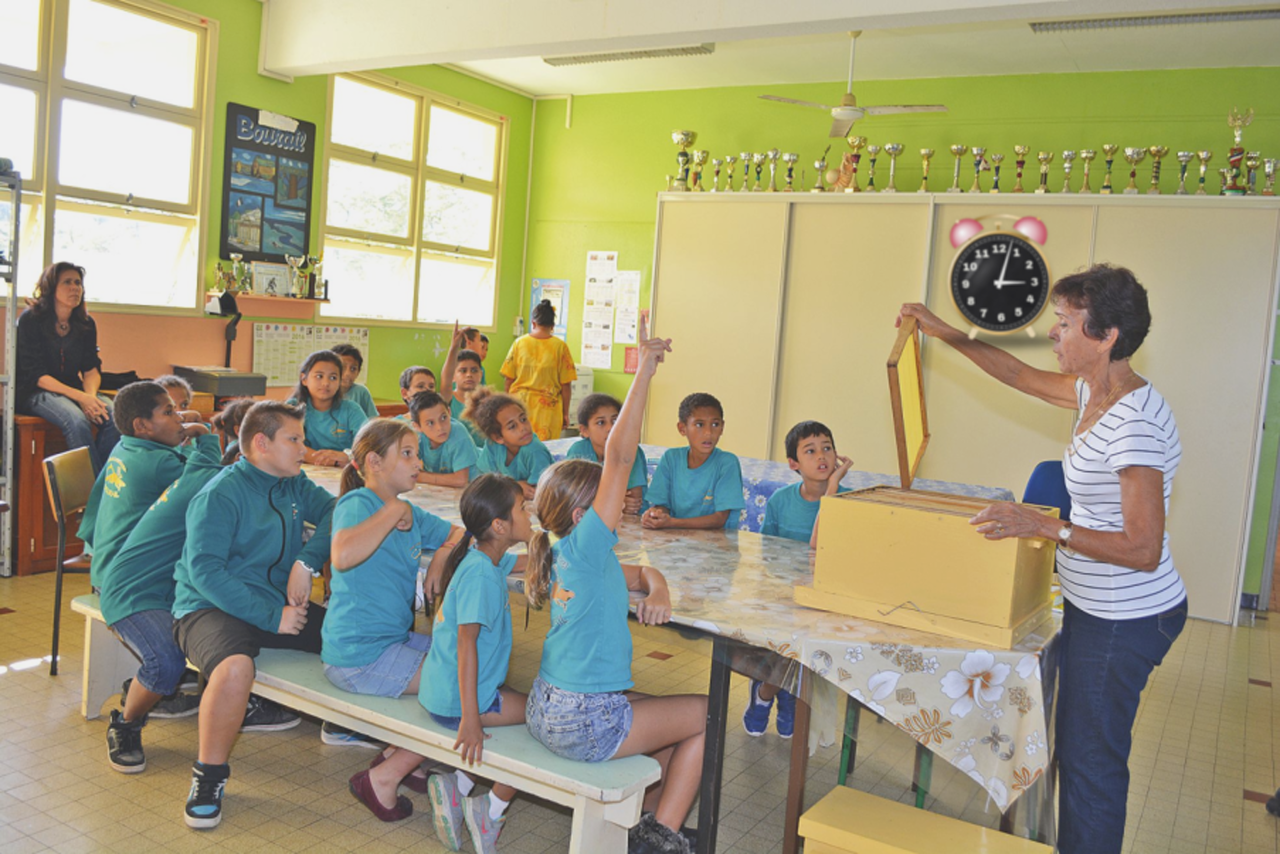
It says 3 h 03 min
